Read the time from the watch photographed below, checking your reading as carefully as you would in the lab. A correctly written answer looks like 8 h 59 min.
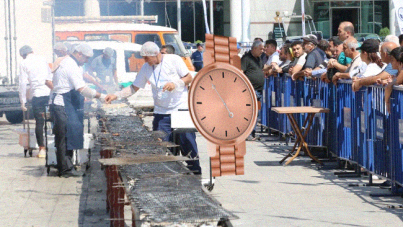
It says 4 h 54 min
